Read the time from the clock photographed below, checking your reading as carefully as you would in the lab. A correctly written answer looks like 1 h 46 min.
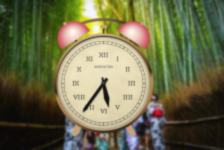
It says 5 h 36 min
